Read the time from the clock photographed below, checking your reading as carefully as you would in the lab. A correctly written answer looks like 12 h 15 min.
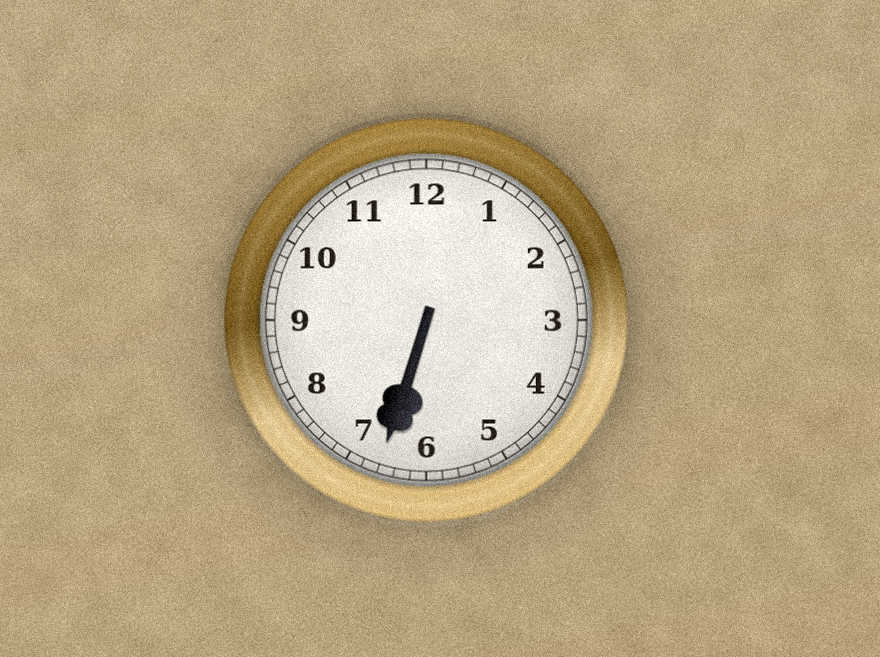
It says 6 h 33 min
